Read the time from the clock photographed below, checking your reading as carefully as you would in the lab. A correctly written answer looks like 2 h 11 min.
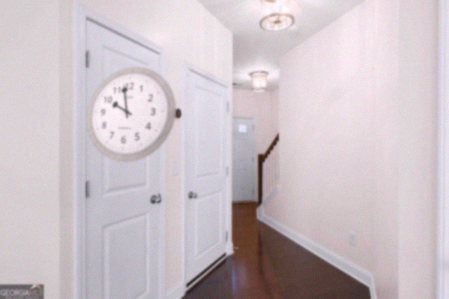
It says 9 h 58 min
